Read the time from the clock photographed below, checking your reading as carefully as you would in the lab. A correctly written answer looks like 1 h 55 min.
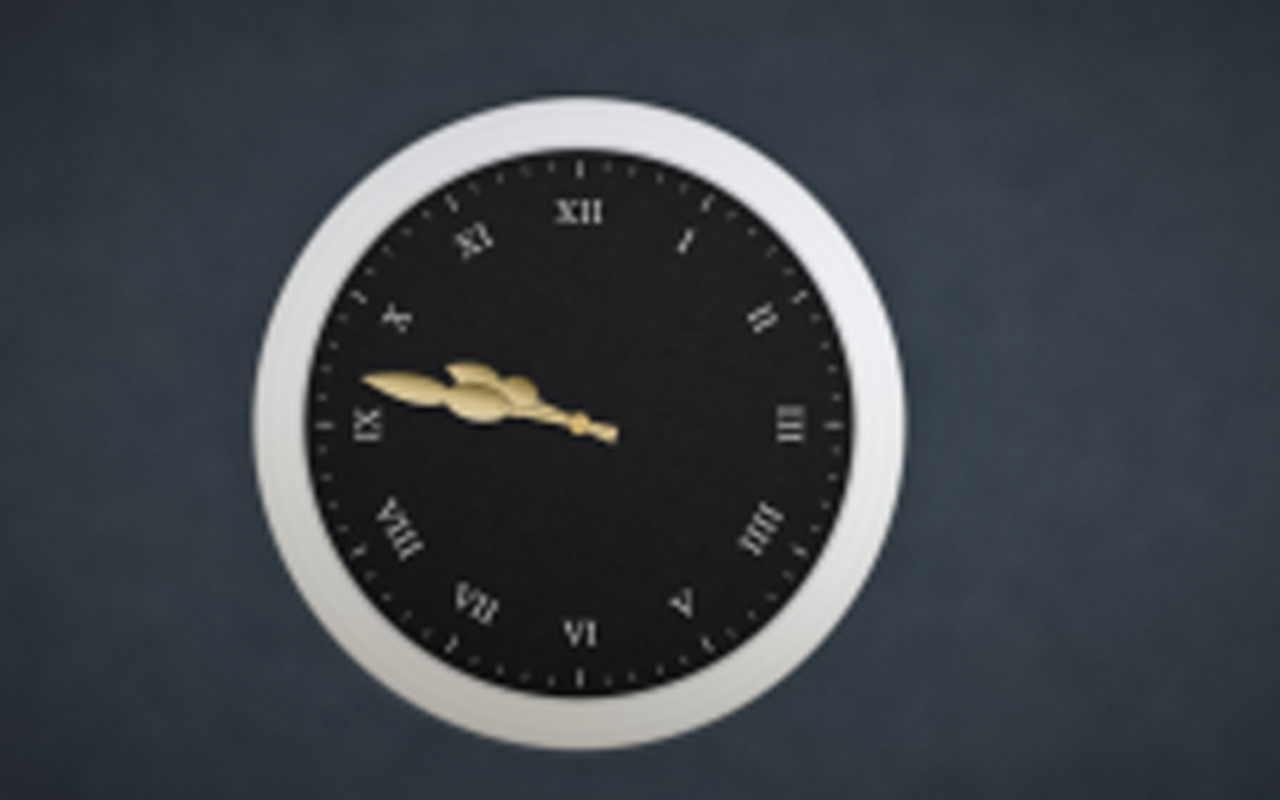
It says 9 h 47 min
